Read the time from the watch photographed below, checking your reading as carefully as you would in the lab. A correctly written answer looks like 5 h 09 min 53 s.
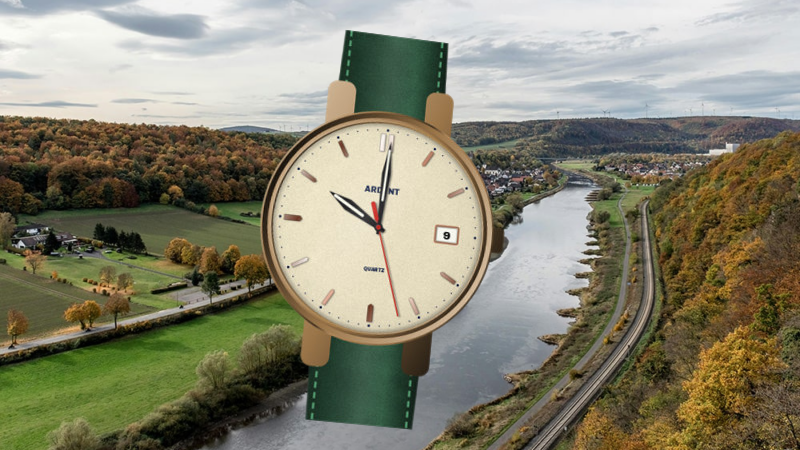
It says 10 h 00 min 27 s
